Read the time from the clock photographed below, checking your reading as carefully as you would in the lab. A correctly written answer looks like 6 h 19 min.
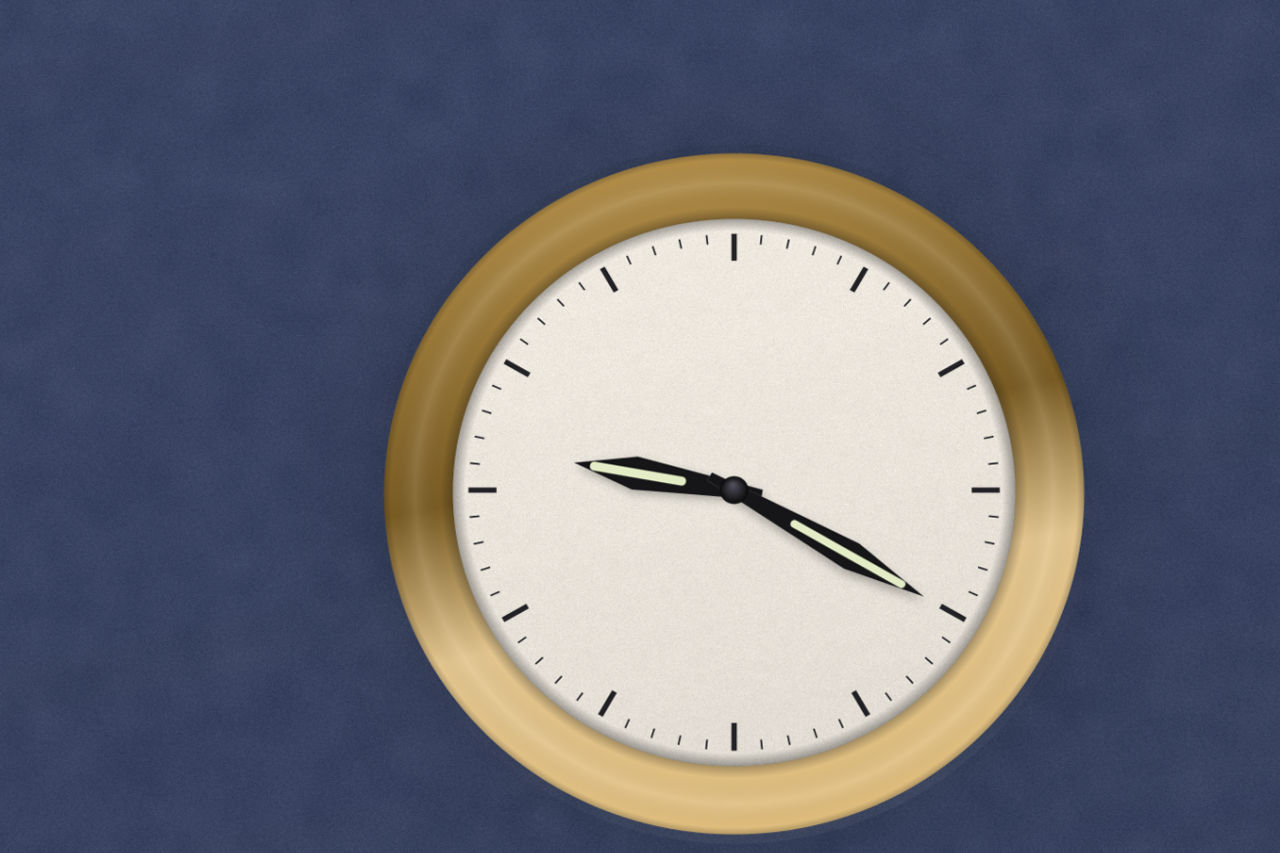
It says 9 h 20 min
